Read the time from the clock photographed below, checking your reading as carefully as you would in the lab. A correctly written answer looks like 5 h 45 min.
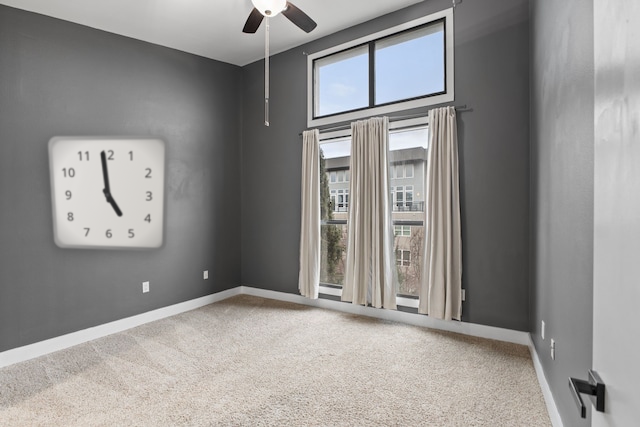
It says 4 h 59 min
